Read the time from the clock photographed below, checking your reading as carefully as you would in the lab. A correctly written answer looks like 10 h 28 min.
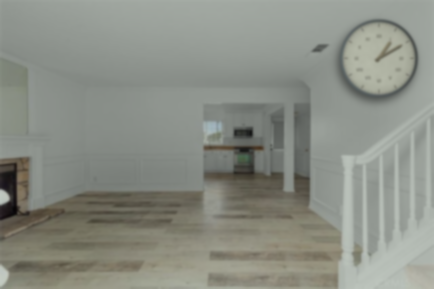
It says 1 h 10 min
